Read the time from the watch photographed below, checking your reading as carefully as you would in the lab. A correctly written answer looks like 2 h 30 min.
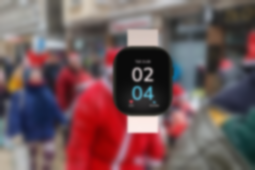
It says 2 h 04 min
